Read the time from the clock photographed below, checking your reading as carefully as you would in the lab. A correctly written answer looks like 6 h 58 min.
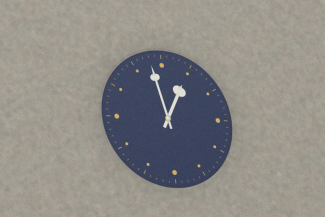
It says 12 h 58 min
